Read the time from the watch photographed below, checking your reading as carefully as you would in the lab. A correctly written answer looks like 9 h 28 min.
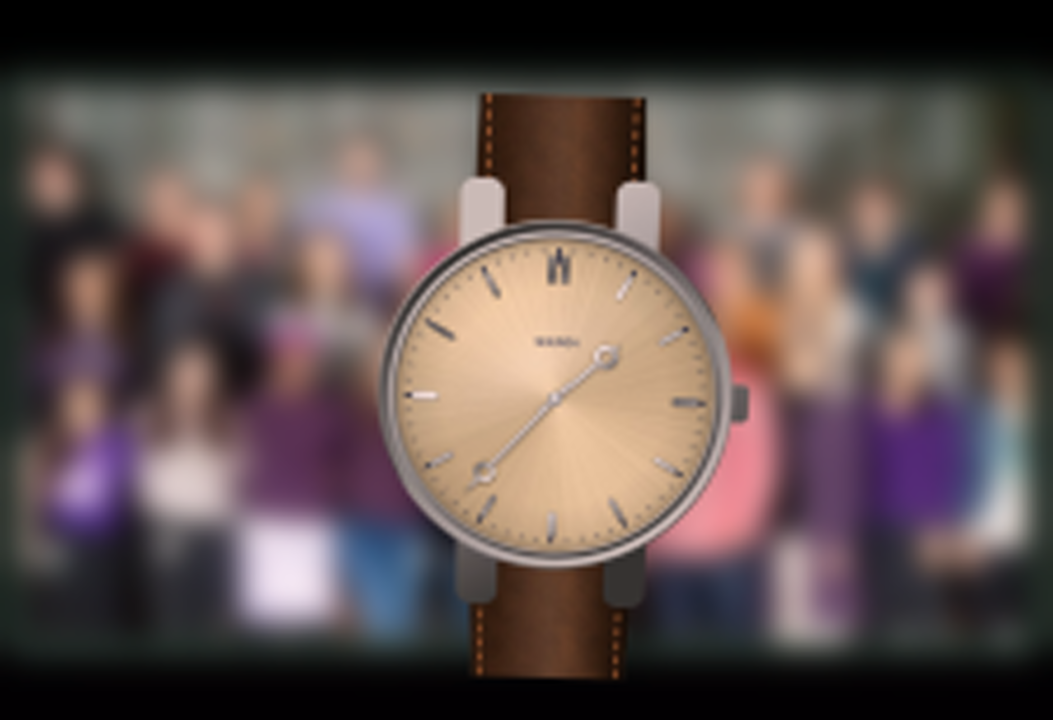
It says 1 h 37 min
